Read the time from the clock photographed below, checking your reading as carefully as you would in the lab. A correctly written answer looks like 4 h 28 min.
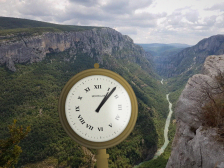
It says 1 h 07 min
